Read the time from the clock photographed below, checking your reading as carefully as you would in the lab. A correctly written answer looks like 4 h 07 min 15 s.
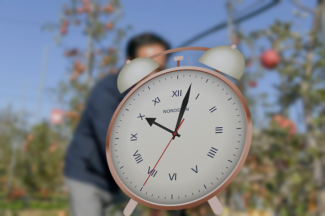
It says 10 h 02 min 35 s
